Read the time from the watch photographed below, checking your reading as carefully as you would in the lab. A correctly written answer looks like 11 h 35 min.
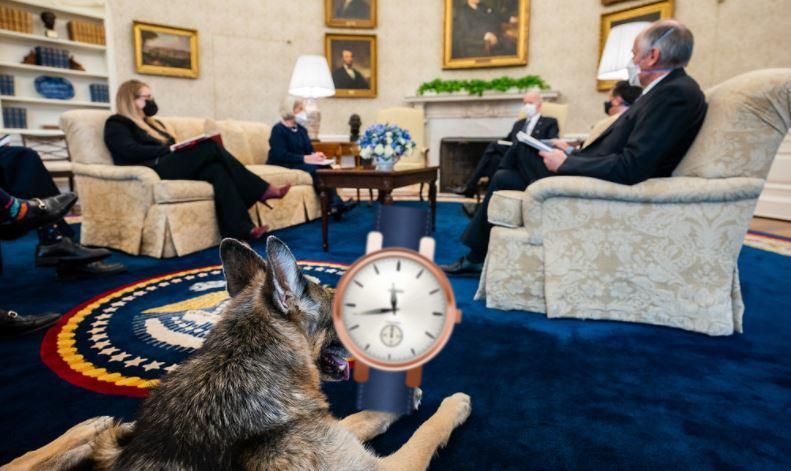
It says 11 h 43 min
